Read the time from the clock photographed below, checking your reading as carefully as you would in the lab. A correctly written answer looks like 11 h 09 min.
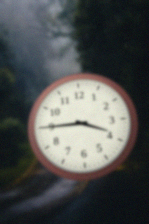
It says 3 h 45 min
